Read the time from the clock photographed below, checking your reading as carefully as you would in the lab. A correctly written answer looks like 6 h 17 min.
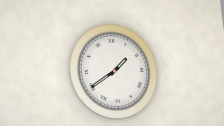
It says 1 h 40 min
